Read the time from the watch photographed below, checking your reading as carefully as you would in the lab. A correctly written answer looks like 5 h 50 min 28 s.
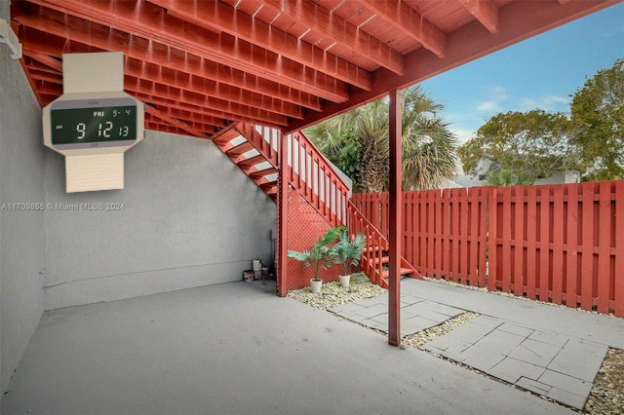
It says 9 h 12 min 13 s
